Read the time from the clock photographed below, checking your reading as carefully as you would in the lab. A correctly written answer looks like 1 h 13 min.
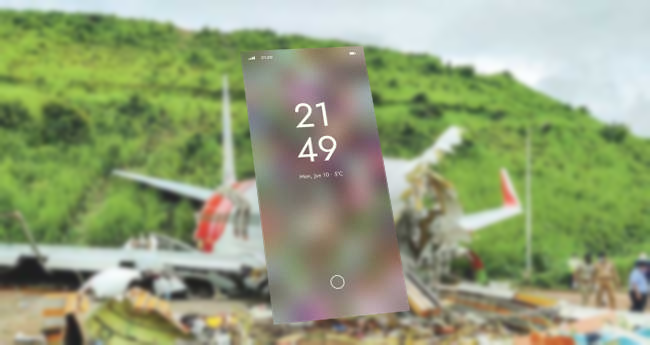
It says 21 h 49 min
